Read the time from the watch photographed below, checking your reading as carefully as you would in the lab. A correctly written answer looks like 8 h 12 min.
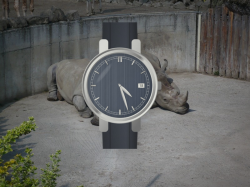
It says 4 h 27 min
